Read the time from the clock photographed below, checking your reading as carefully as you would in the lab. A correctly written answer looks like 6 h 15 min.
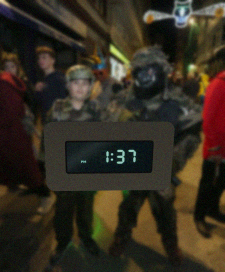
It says 1 h 37 min
